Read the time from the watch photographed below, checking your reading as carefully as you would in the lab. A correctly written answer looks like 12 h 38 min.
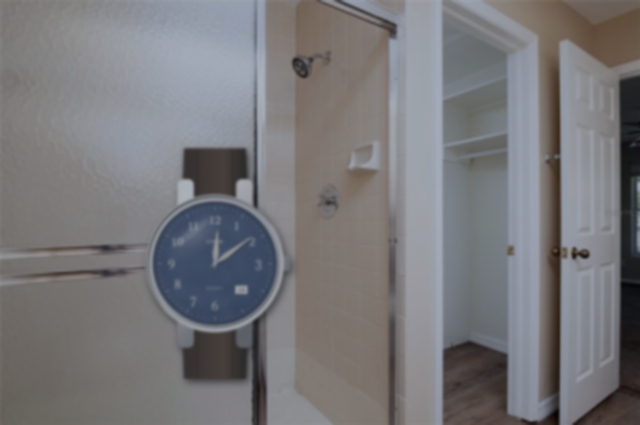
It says 12 h 09 min
